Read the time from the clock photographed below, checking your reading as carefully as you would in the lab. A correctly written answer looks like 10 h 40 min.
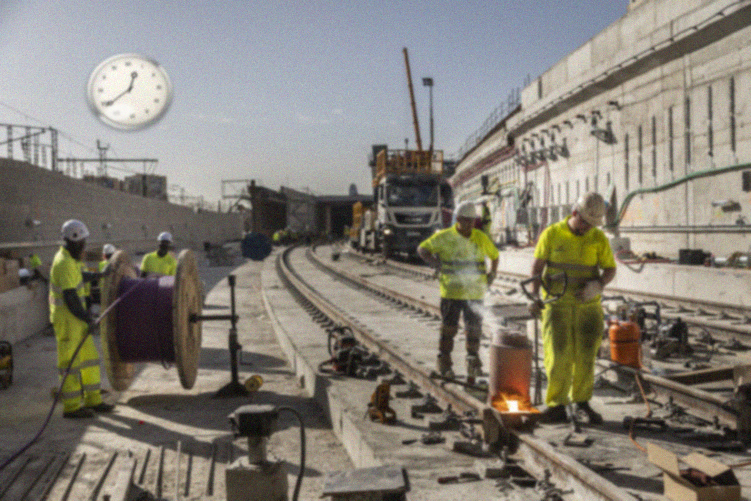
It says 12 h 39 min
